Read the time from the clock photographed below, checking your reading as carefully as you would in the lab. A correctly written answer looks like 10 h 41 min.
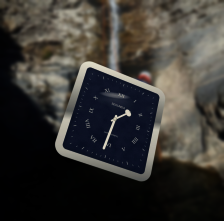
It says 1 h 31 min
